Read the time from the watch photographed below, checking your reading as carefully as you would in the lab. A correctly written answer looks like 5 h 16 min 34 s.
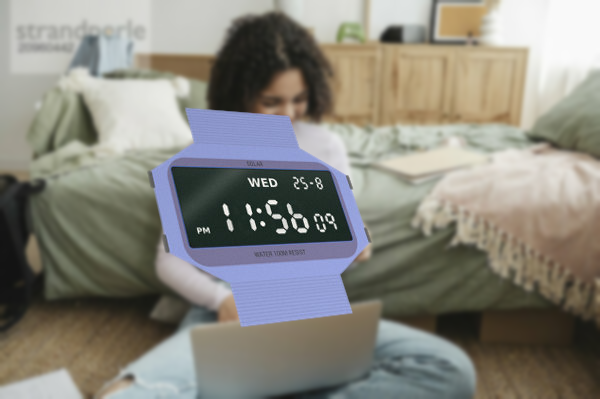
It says 11 h 56 min 09 s
